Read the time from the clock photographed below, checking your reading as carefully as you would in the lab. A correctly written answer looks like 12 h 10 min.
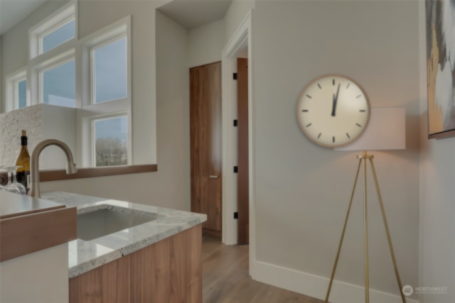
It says 12 h 02 min
